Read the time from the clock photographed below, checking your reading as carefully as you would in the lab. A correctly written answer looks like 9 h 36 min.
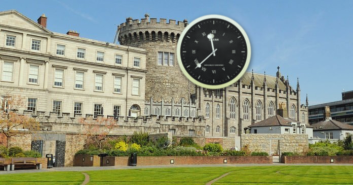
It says 11 h 38 min
